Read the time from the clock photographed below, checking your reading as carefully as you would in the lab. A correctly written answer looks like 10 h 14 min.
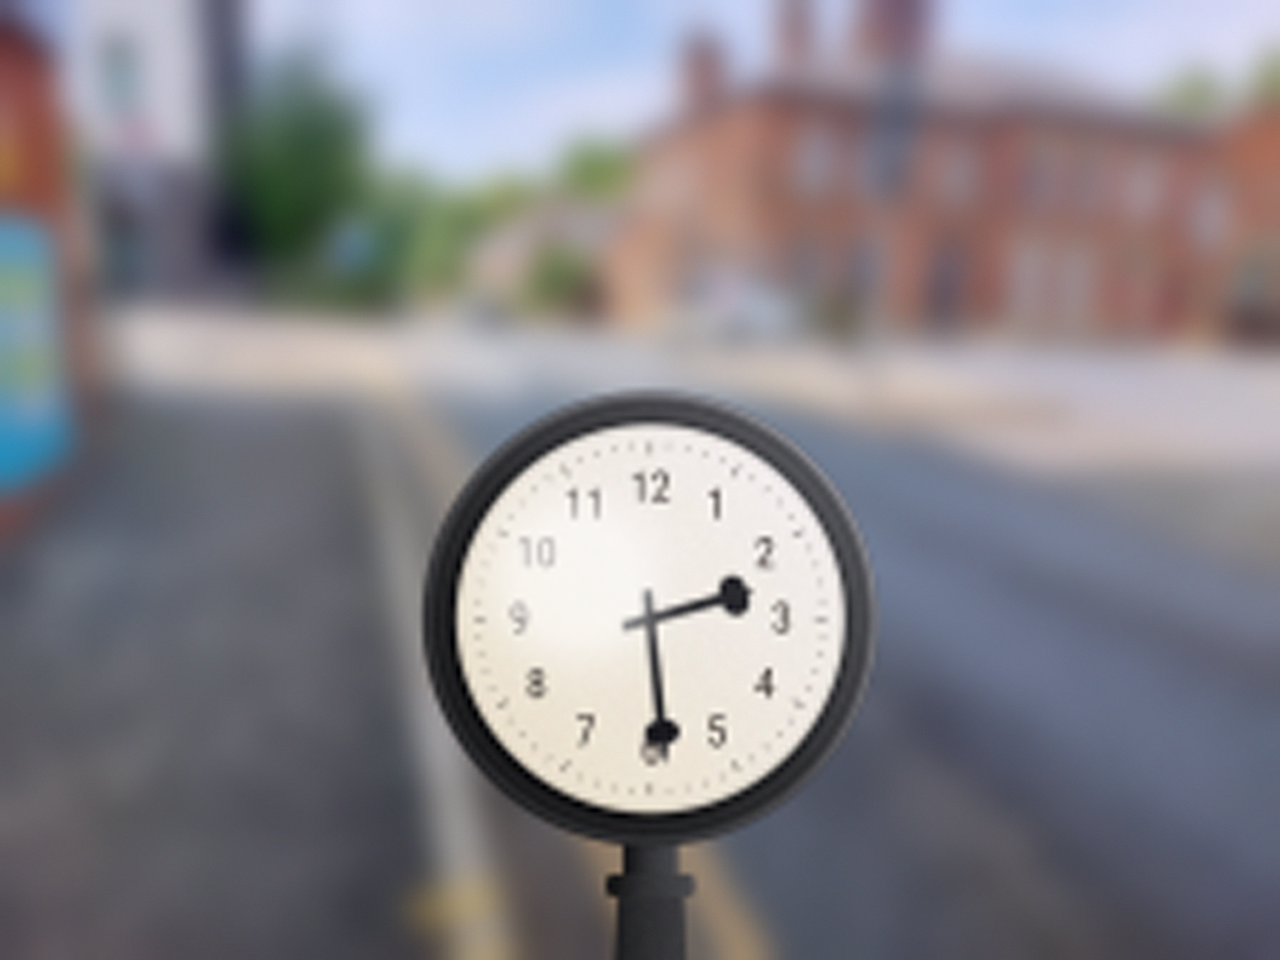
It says 2 h 29 min
